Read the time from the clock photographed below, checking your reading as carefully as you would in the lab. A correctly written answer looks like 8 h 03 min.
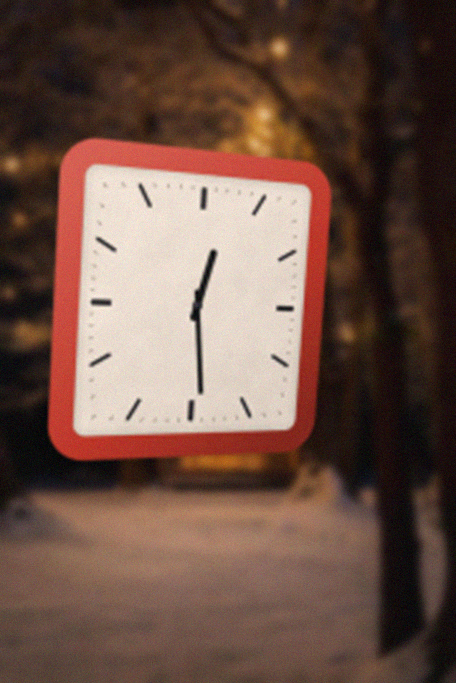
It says 12 h 29 min
